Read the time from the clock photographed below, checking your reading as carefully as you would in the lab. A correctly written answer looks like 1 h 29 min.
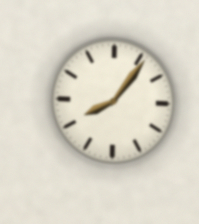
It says 8 h 06 min
